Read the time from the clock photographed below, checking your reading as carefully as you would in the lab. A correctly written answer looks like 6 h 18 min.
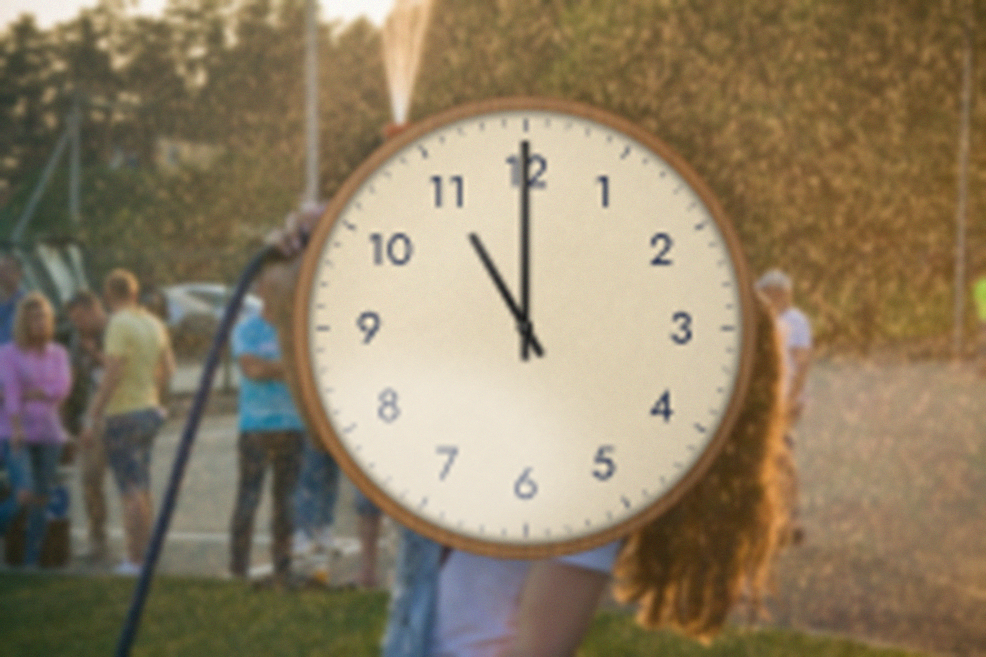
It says 11 h 00 min
